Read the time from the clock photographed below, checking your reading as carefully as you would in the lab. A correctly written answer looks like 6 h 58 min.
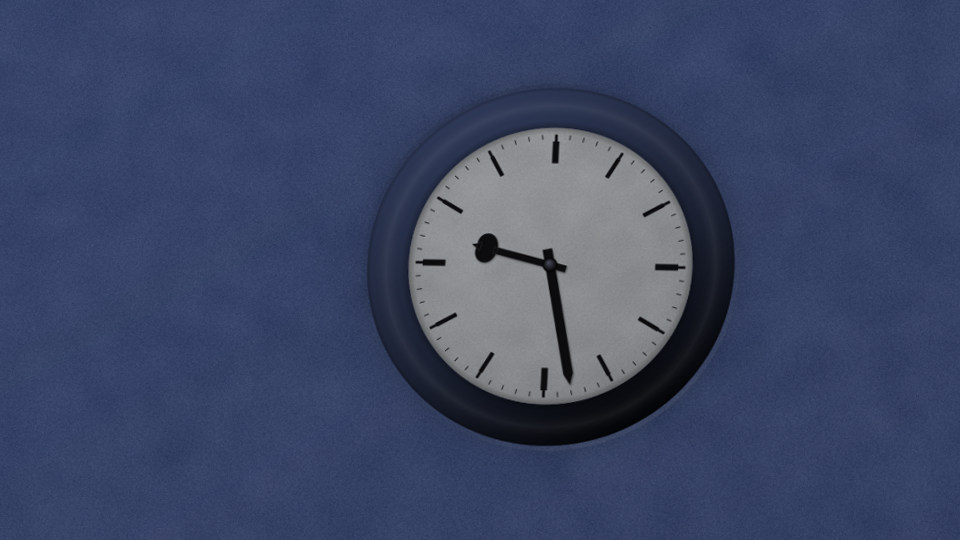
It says 9 h 28 min
